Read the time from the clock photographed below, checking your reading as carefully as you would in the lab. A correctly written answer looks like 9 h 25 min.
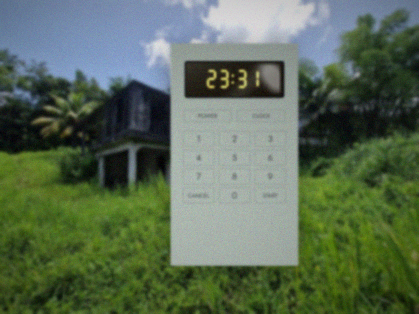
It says 23 h 31 min
